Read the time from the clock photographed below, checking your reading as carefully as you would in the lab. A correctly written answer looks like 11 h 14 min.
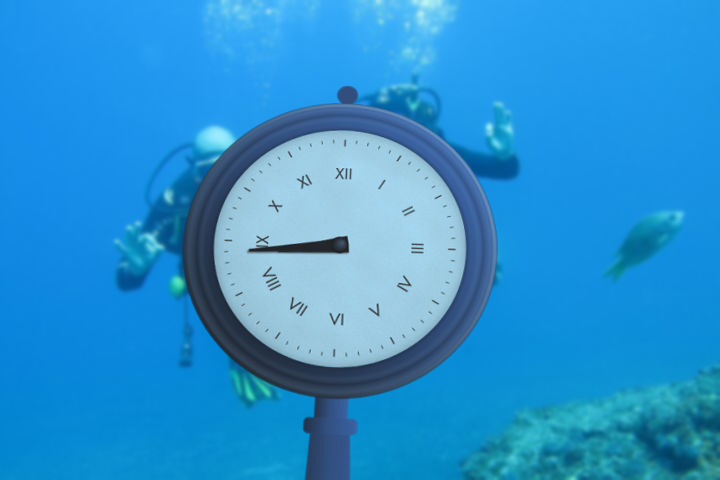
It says 8 h 44 min
